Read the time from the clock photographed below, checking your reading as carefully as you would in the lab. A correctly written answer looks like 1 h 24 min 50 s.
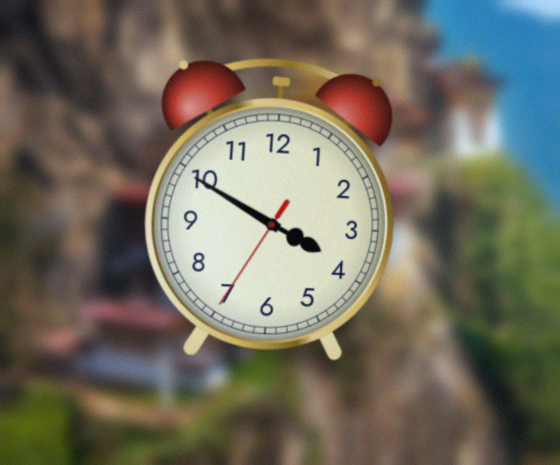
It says 3 h 49 min 35 s
